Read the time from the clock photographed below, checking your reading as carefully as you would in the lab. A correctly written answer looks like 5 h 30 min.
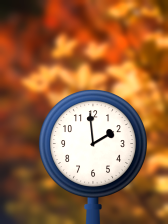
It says 1 h 59 min
